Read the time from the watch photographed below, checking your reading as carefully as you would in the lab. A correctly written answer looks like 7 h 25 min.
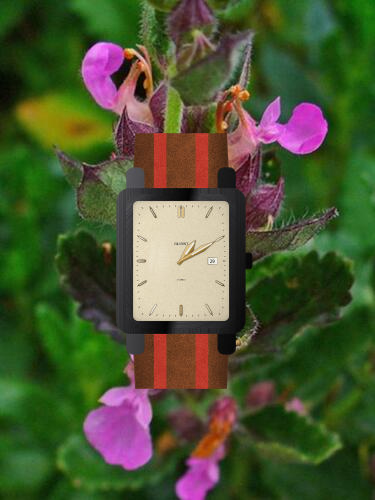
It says 1 h 10 min
